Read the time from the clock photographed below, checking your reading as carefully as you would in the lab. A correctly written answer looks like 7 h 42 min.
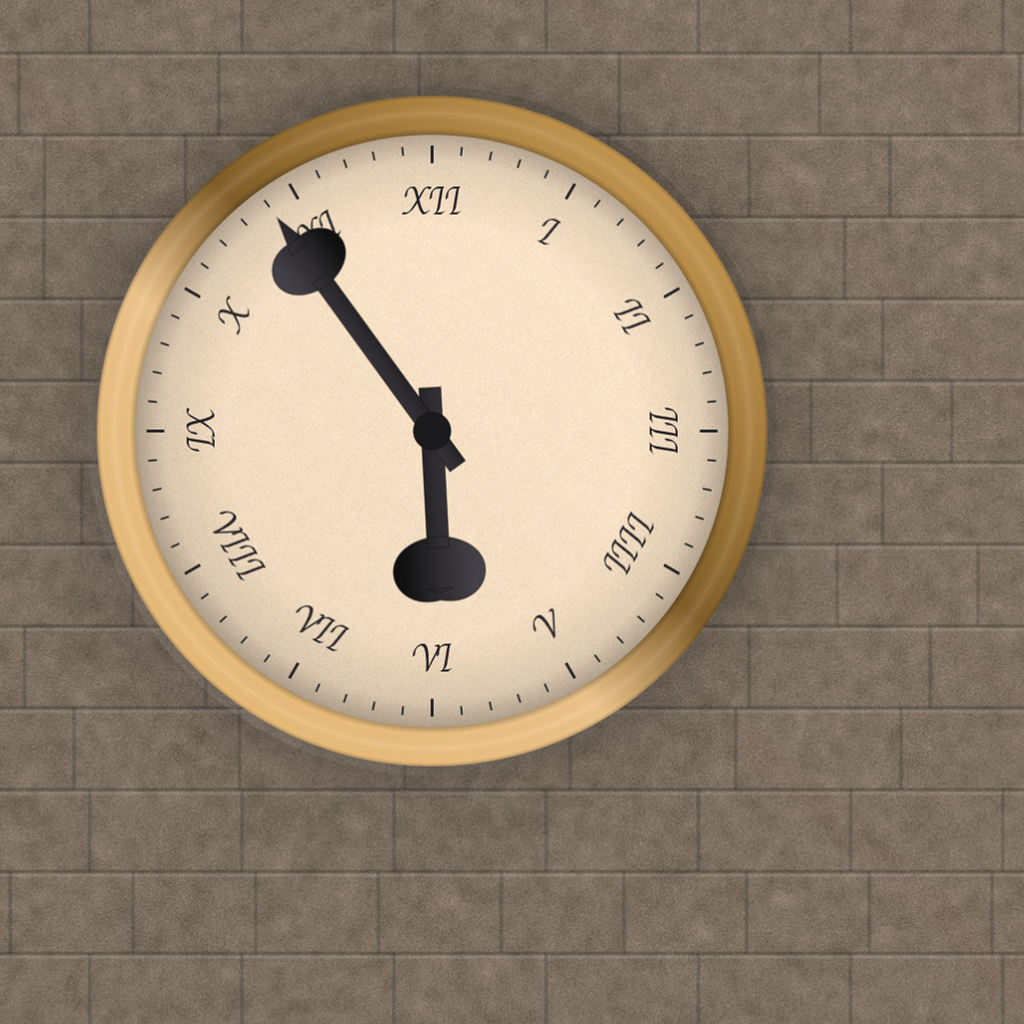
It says 5 h 54 min
